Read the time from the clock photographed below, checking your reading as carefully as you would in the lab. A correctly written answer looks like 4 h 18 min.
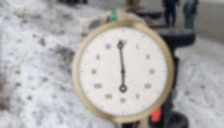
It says 5 h 59 min
